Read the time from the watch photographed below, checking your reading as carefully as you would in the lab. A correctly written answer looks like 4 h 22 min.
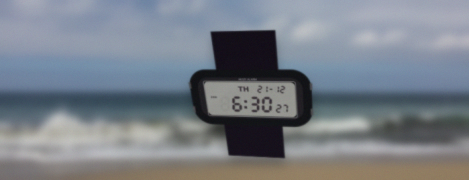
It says 6 h 30 min
